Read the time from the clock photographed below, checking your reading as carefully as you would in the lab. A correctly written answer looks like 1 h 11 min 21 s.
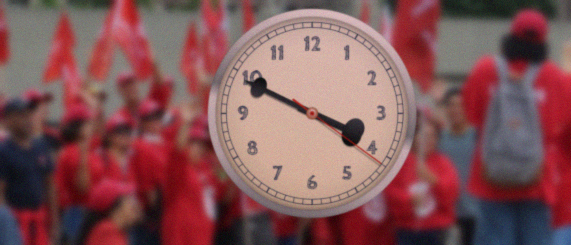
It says 3 h 49 min 21 s
